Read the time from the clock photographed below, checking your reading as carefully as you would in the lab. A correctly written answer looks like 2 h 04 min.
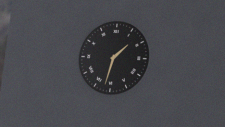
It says 1 h 32 min
